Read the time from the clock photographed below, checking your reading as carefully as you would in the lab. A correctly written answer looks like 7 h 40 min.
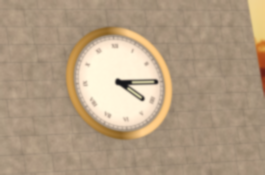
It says 4 h 15 min
